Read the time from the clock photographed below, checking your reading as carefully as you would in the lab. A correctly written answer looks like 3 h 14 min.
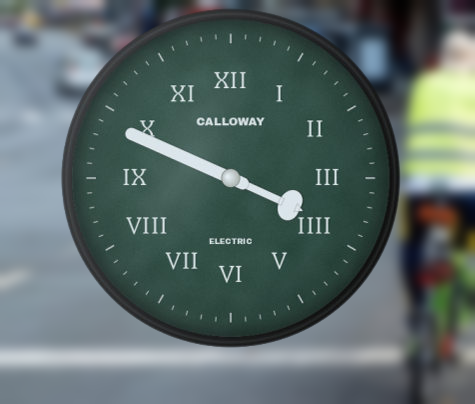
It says 3 h 49 min
